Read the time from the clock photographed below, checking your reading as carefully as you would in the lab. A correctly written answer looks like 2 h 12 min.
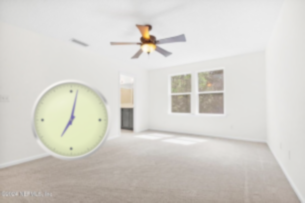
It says 7 h 02 min
